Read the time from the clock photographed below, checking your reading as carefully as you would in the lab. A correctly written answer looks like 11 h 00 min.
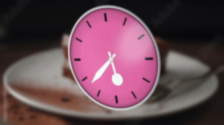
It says 5 h 38 min
